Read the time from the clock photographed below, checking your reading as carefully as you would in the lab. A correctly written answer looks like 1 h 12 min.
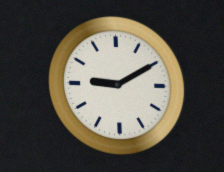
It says 9 h 10 min
